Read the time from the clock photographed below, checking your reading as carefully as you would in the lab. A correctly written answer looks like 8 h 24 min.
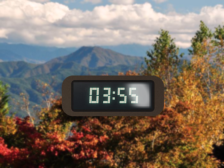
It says 3 h 55 min
